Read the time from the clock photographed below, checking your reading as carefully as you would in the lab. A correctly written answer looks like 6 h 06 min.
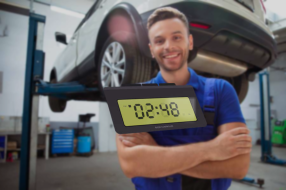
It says 2 h 48 min
